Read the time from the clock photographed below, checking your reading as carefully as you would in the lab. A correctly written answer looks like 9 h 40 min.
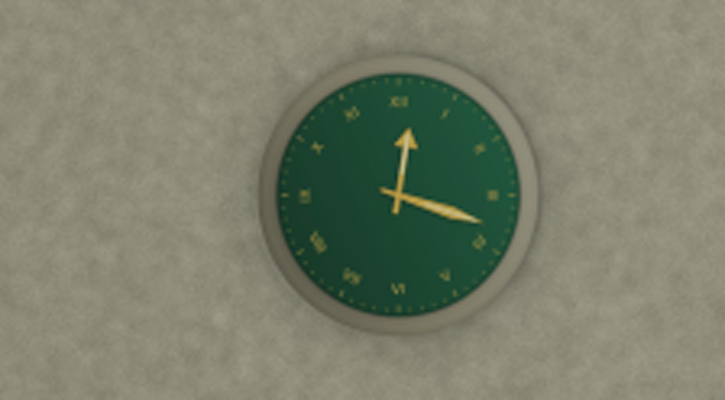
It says 12 h 18 min
